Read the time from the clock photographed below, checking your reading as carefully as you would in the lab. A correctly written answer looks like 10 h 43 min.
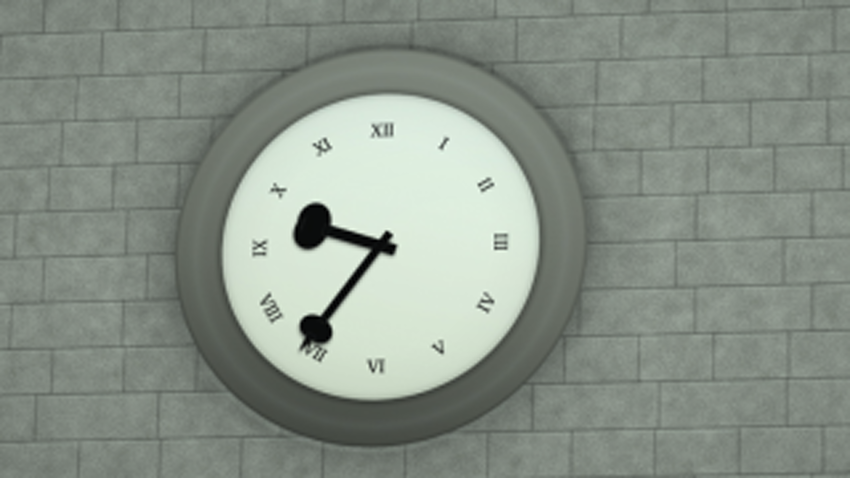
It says 9 h 36 min
